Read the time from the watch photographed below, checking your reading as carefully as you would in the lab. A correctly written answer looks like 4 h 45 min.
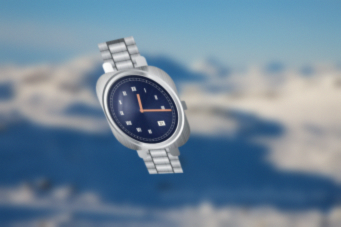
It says 12 h 16 min
